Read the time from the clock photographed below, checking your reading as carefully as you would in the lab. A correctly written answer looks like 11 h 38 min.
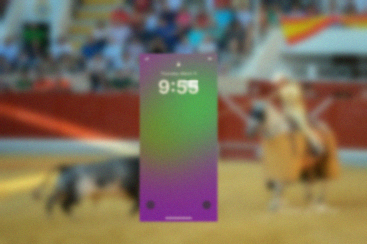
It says 9 h 55 min
